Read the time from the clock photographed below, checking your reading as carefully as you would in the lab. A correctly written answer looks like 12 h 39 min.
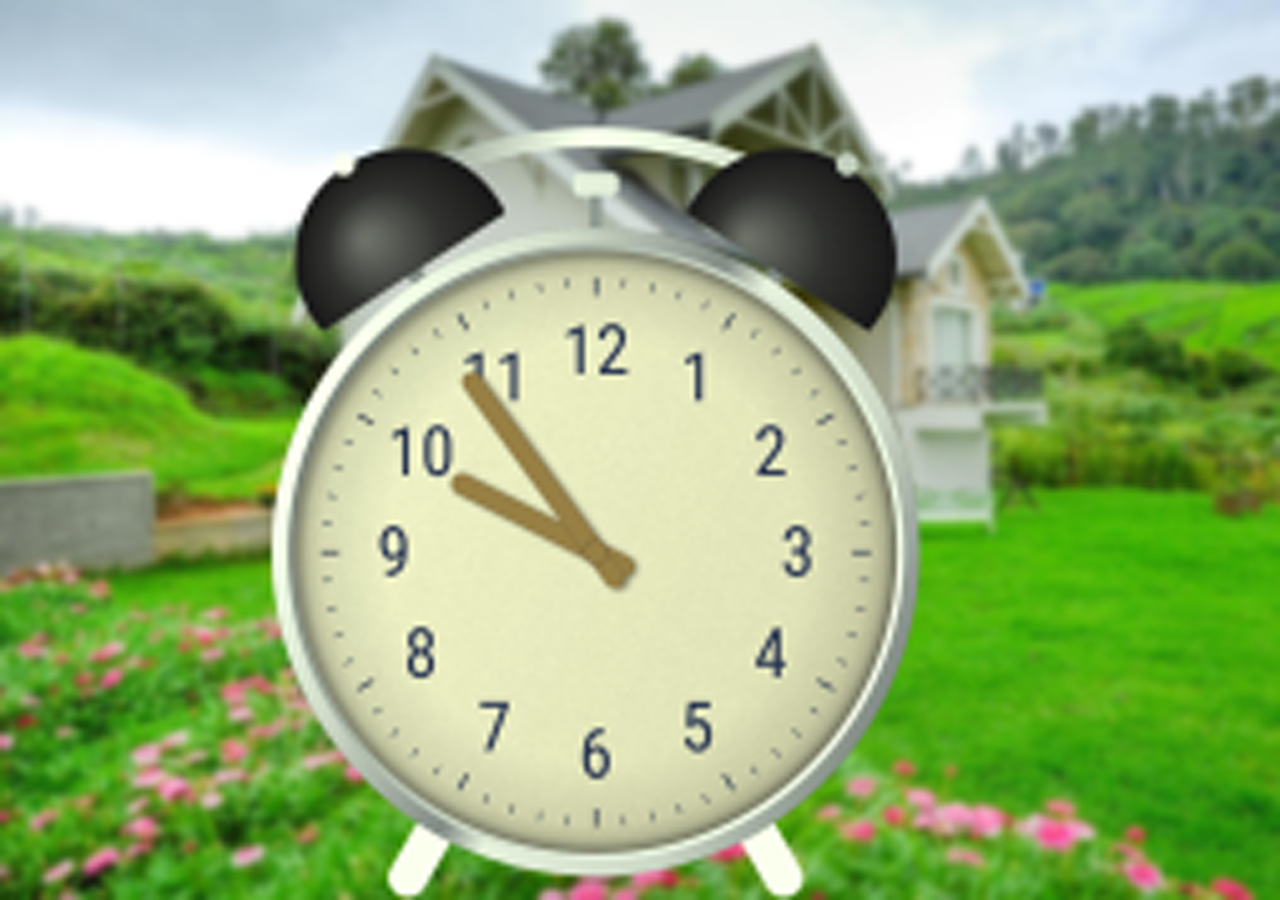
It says 9 h 54 min
